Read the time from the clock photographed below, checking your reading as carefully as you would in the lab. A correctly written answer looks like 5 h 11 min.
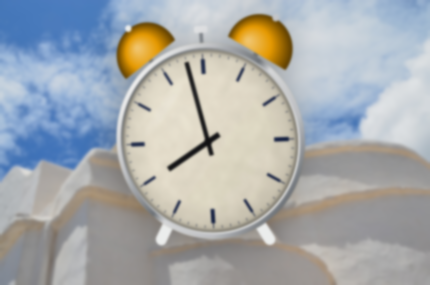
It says 7 h 58 min
